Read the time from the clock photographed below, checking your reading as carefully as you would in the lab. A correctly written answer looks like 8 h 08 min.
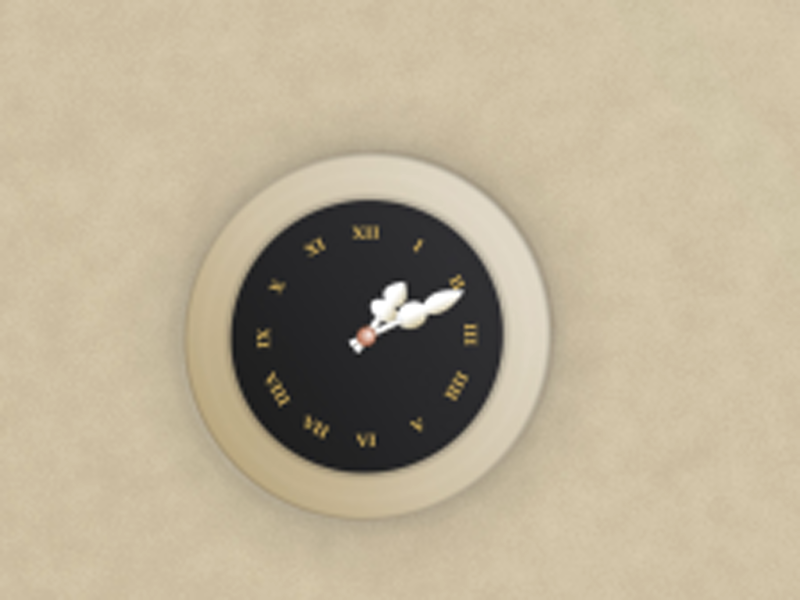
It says 1 h 11 min
